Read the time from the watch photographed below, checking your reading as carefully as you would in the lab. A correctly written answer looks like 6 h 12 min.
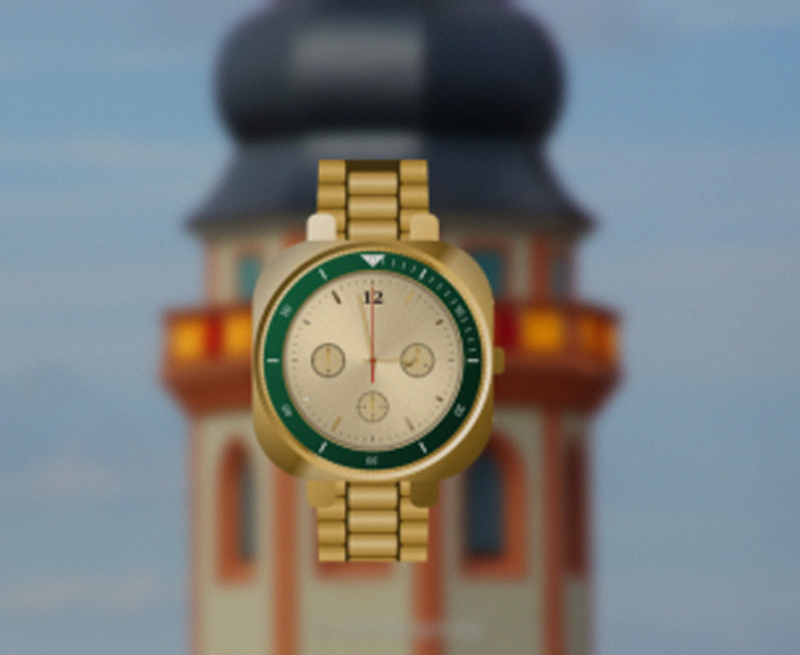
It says 2 h 58 min
